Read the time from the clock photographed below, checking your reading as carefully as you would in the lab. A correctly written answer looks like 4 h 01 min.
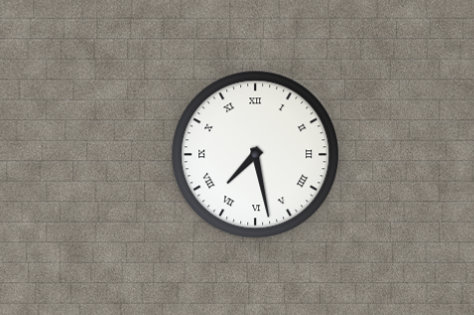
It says 7 h 28 min
